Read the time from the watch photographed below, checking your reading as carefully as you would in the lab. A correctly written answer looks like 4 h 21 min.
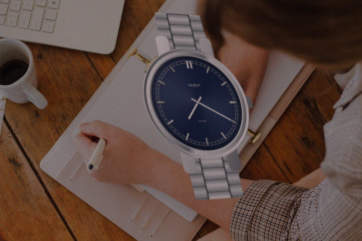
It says 7 h 20 min
